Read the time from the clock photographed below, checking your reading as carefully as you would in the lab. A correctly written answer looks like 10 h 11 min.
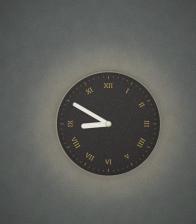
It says 8 h 50 min
